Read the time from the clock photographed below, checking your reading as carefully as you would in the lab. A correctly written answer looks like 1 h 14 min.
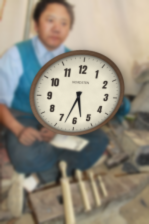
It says 5 h 33 min
